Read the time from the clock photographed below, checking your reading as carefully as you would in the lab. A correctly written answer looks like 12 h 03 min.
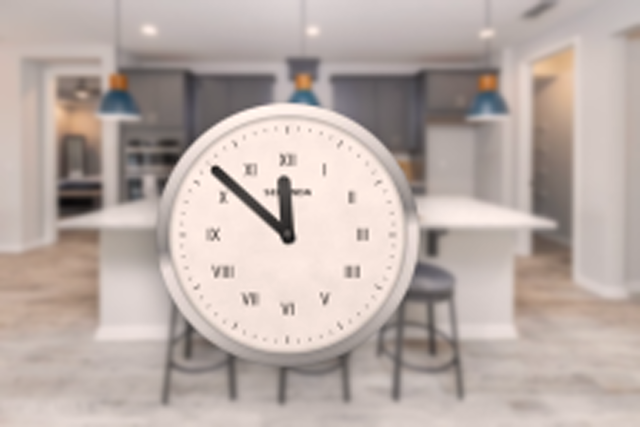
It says 11 h 52 min
